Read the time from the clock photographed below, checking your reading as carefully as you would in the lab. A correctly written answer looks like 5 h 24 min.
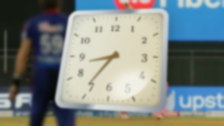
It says 8 h 36 min
